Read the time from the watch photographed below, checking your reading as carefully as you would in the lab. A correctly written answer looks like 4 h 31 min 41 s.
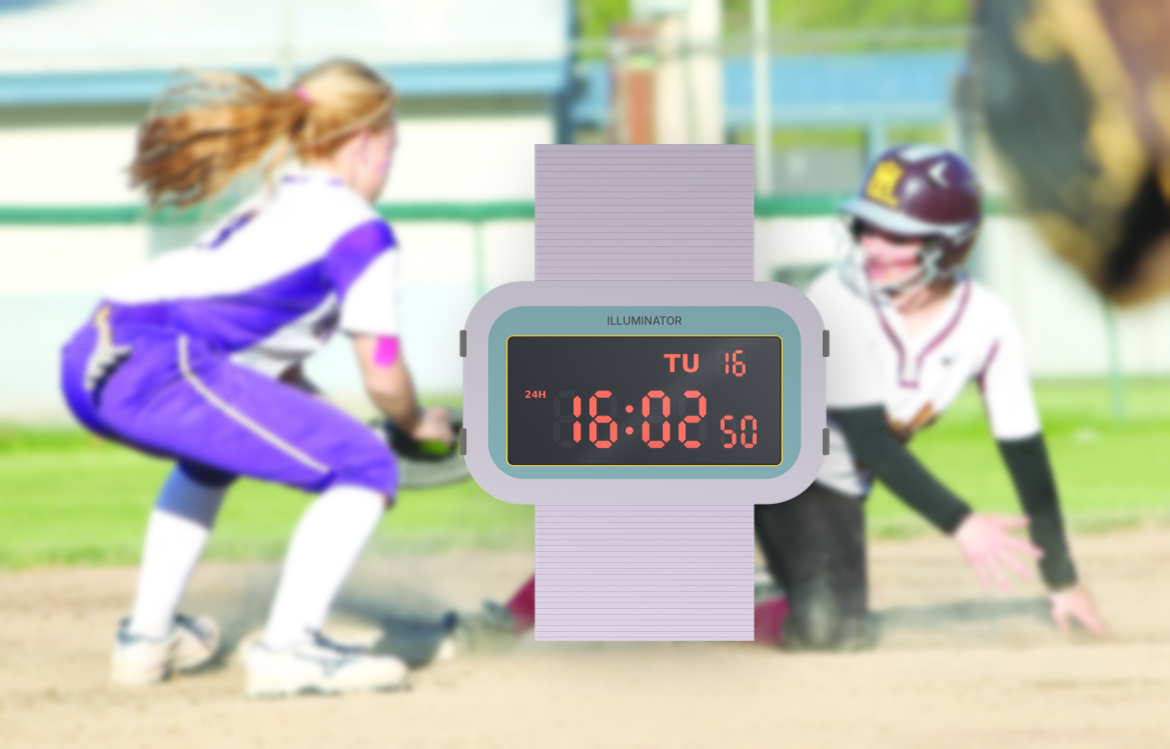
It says 16 h 02 min 50 s
